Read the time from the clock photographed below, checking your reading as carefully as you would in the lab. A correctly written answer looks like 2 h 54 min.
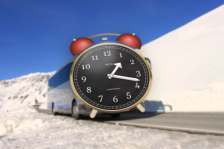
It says 1 h 18 min
